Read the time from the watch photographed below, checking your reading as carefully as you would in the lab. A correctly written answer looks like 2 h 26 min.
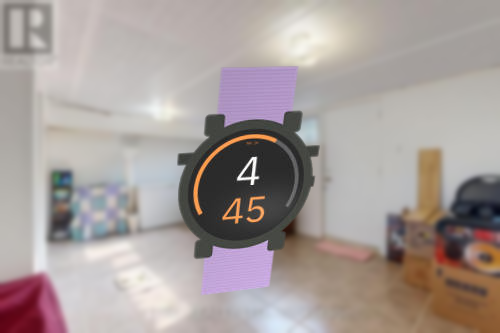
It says 4 h 45 min
